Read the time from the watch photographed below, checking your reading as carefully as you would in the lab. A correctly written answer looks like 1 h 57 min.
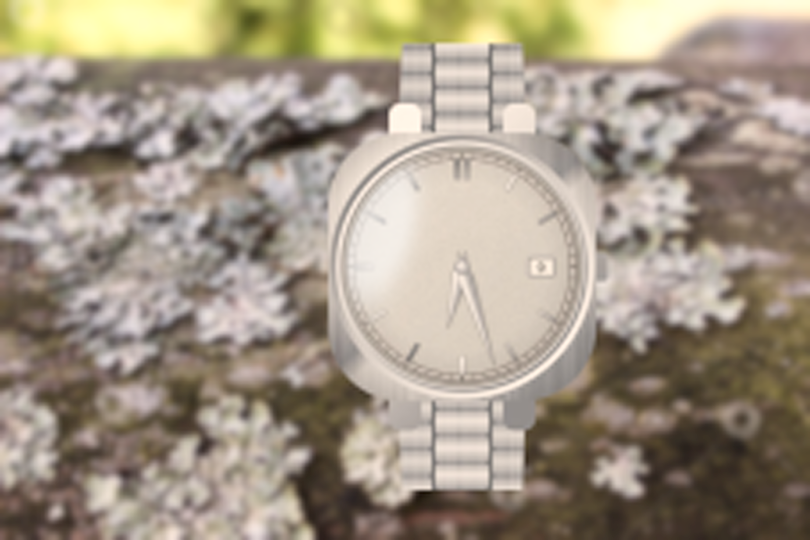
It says 6 h 27 min
